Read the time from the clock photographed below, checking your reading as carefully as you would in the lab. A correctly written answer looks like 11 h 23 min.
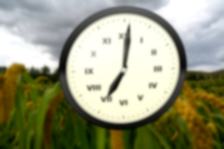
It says 7 h 01 min
